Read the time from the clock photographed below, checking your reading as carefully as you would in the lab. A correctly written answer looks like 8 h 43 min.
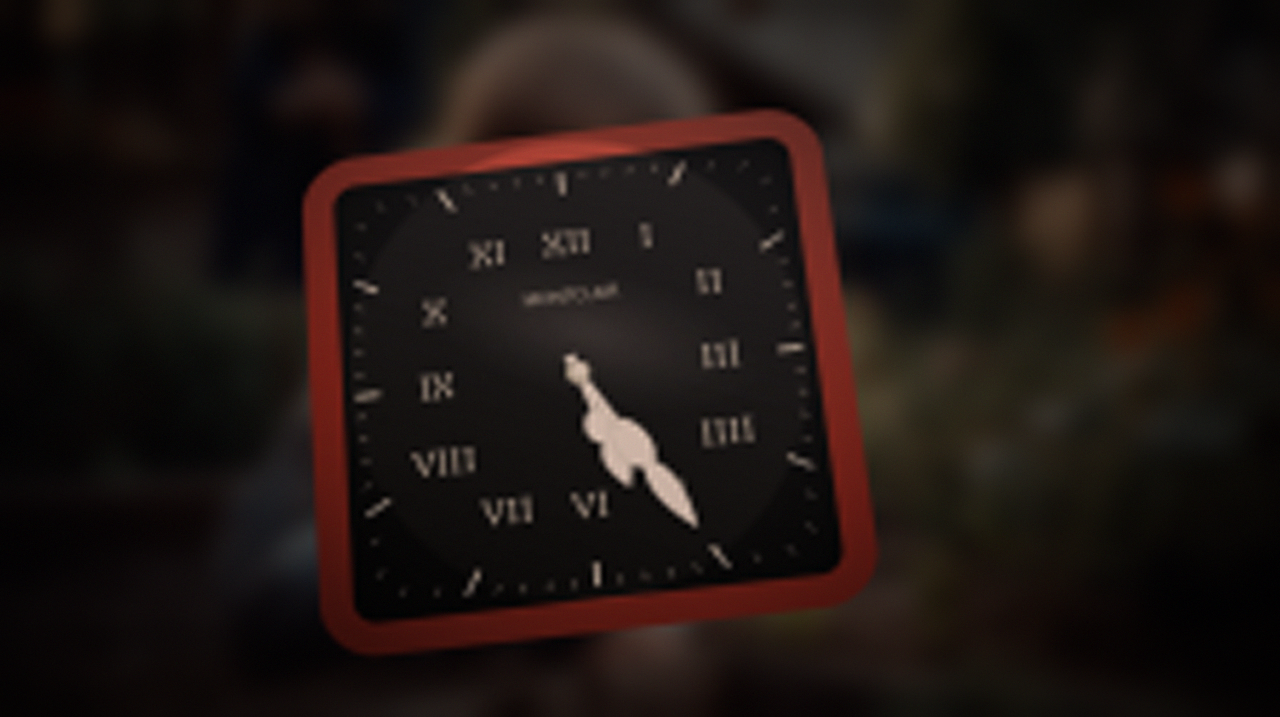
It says 5 h 25 min
